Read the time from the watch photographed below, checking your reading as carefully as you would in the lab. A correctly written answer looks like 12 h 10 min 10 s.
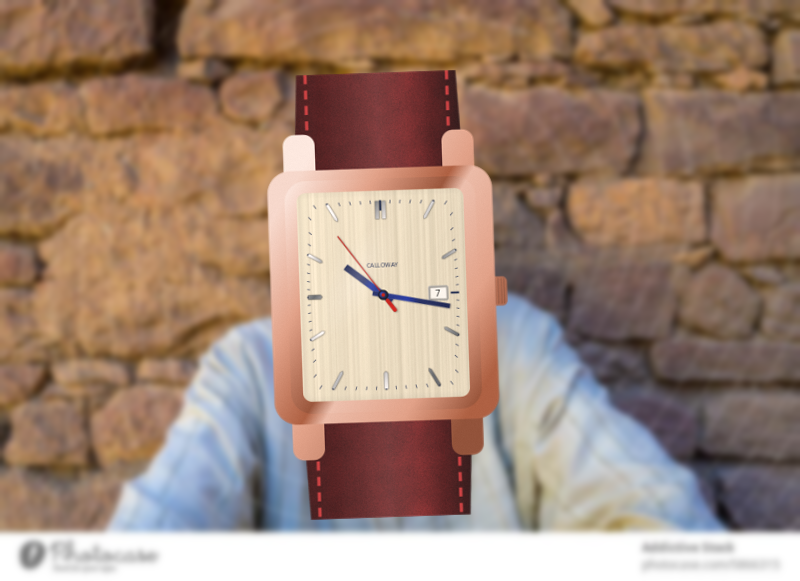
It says 10 h 16 min 54 s
